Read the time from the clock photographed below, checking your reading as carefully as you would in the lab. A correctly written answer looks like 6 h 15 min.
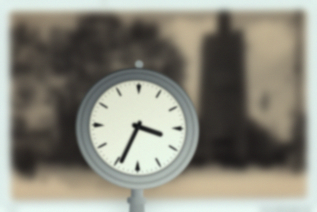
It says 3 h 34 min
